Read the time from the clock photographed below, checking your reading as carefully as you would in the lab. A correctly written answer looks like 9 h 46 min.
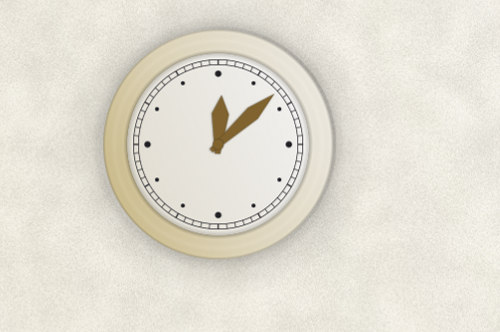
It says 12 h 08 min
